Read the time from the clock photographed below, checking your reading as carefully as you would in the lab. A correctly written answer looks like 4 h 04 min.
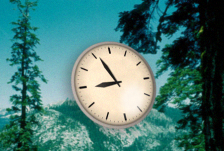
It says 8 h 56 min
